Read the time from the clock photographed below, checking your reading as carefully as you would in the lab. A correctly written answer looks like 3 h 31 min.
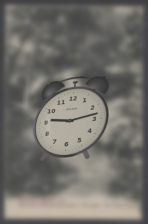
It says 9 h 13 min
